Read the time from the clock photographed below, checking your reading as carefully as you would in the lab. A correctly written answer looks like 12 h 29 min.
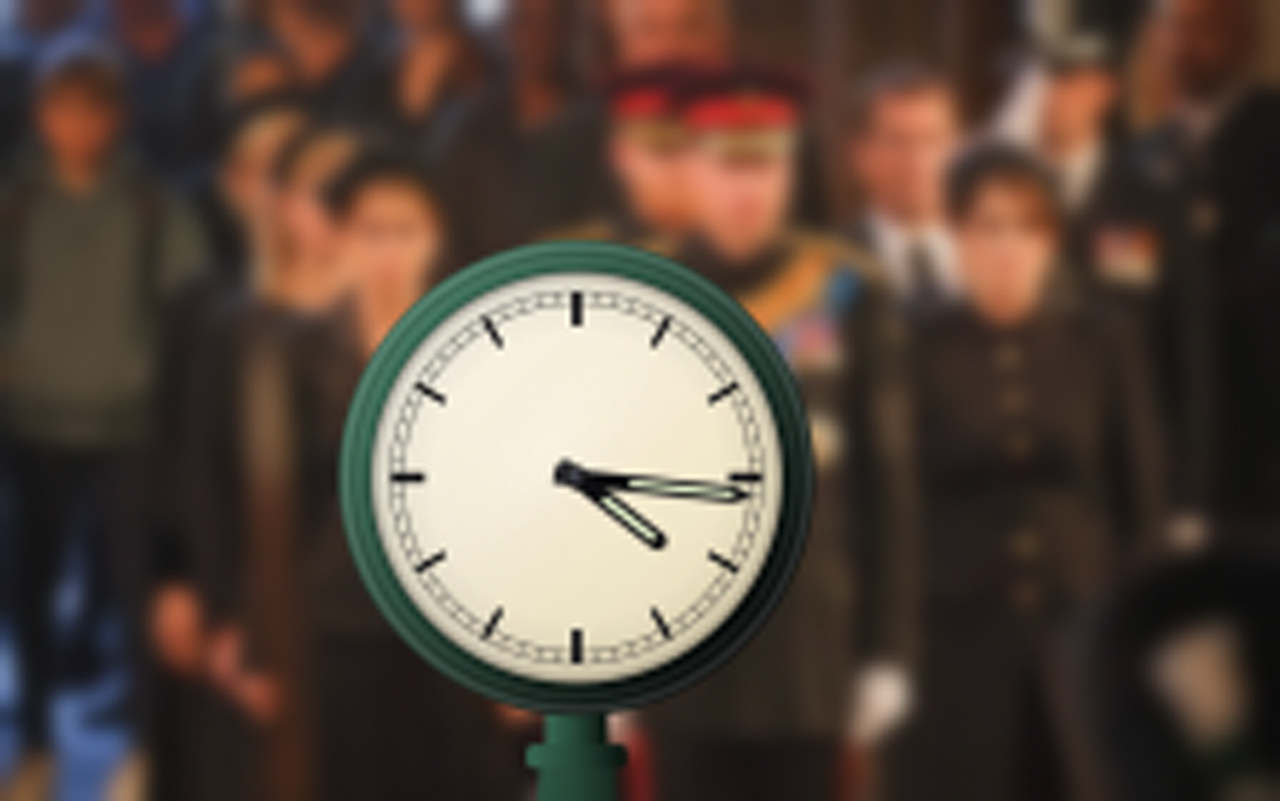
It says 4 h 16 min
